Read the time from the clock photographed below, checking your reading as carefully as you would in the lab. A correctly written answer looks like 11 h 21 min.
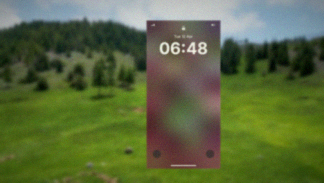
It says 6 h 48 min
